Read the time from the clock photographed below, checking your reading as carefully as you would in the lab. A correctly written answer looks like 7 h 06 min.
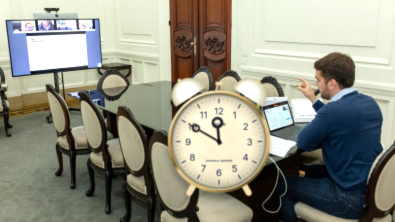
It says 11 h 50 min
